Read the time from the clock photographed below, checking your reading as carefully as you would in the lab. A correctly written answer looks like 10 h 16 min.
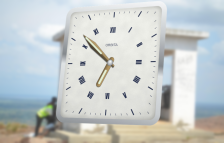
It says 6 h 52 min
